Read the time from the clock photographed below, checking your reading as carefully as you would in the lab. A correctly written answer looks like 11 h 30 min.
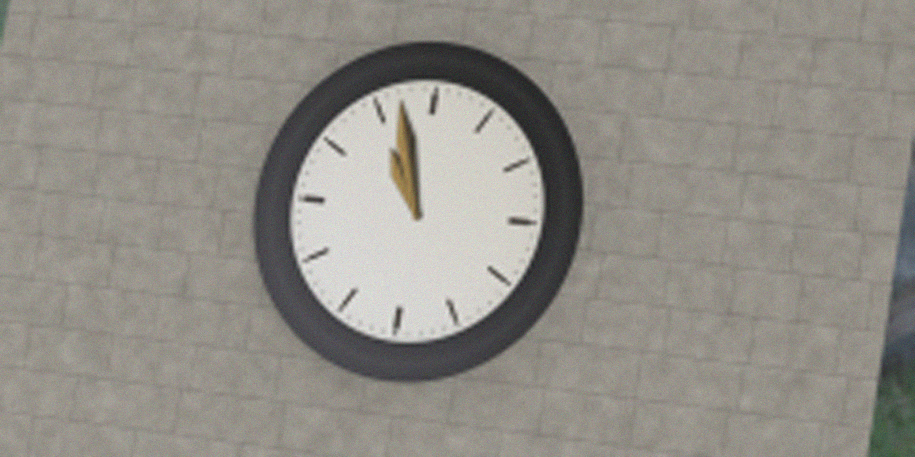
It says 10 h 57 min
